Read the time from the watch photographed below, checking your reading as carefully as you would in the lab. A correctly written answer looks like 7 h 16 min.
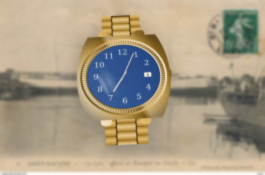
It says 7 h 04 min
